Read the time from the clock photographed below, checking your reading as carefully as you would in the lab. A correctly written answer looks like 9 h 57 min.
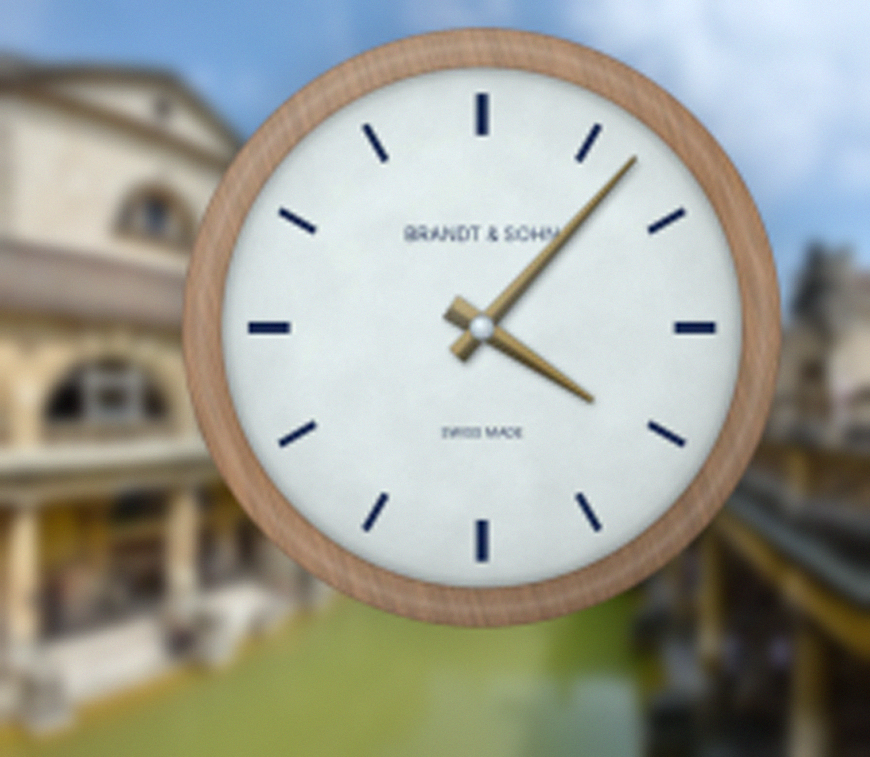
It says 4 h 07 min
